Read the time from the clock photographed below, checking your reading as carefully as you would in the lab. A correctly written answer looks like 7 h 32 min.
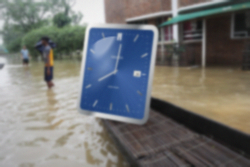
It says 8 h 01 min
